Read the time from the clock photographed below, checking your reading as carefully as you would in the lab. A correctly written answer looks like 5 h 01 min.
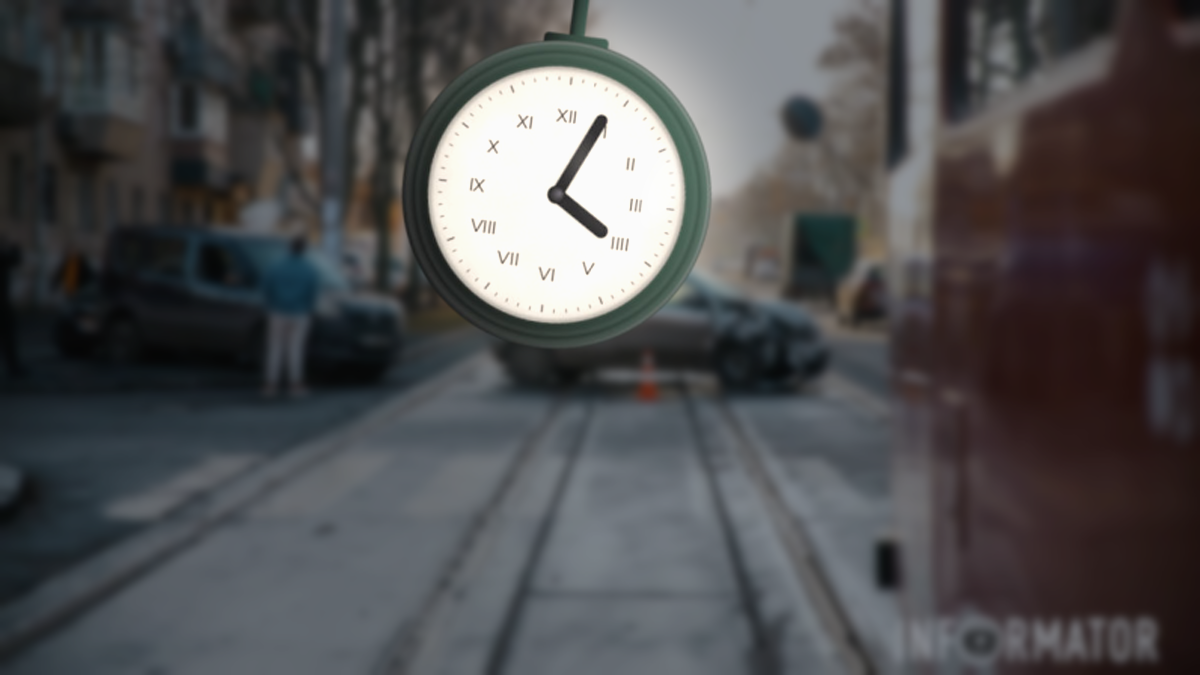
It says 4 h 04 min
